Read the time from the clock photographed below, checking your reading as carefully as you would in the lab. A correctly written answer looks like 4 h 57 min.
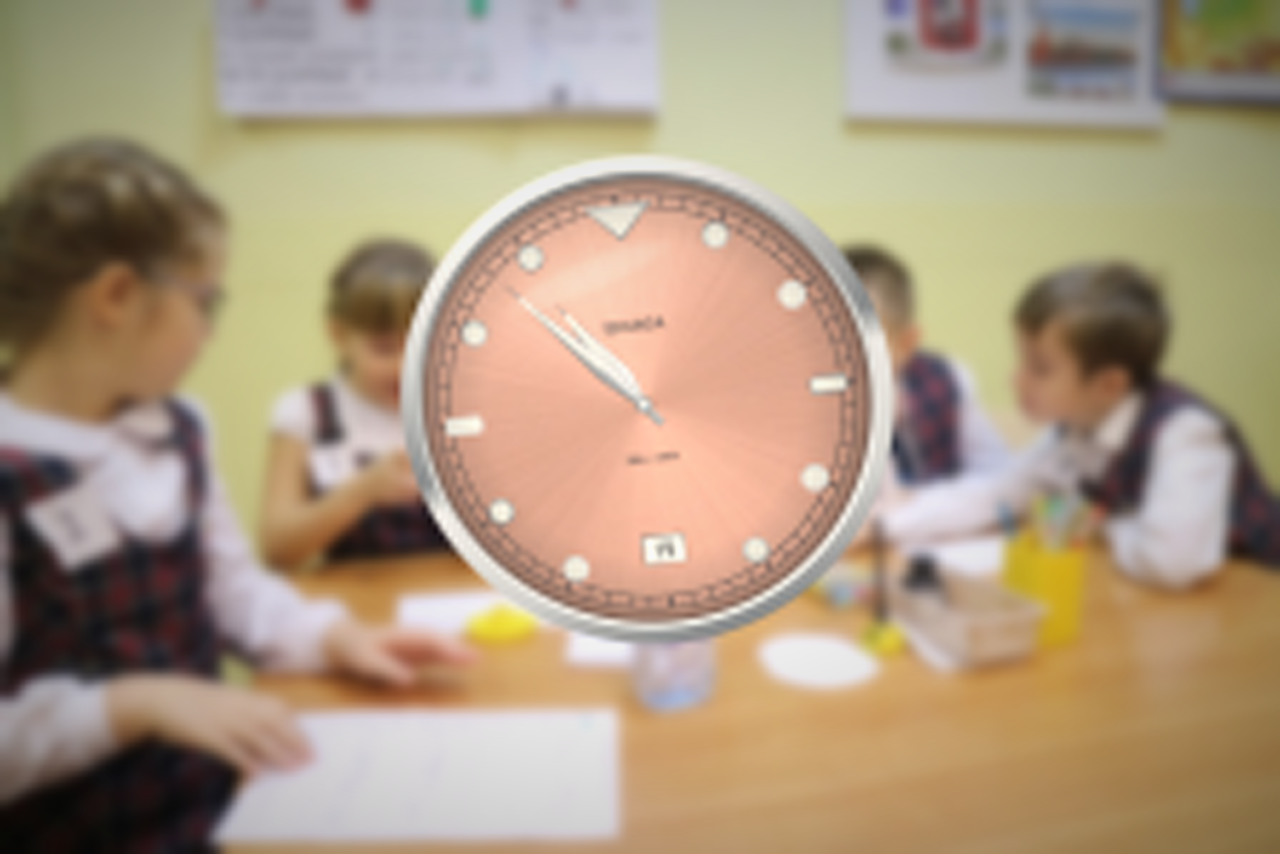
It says 10 h 53 min
